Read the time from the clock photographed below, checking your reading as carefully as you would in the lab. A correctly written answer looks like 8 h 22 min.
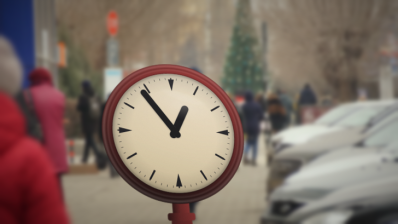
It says 12 h 54 min
